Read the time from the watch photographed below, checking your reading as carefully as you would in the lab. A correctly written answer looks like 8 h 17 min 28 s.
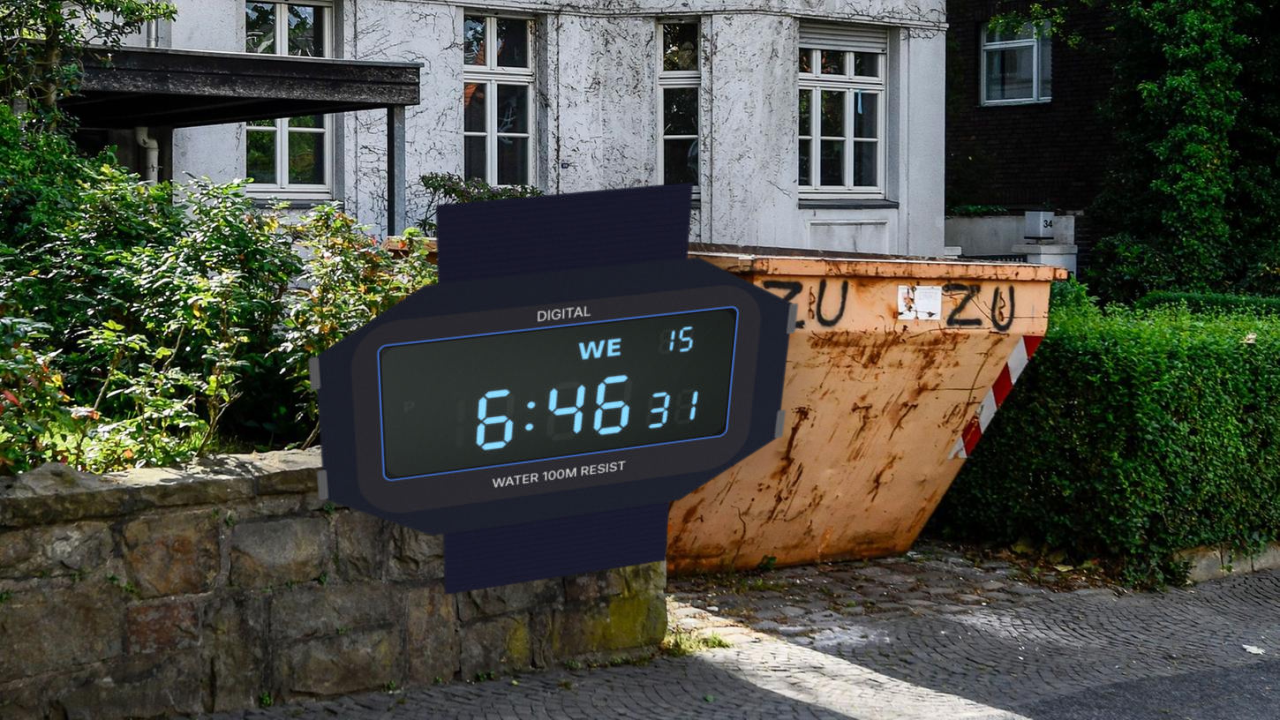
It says 6 h 46 min 31 s
